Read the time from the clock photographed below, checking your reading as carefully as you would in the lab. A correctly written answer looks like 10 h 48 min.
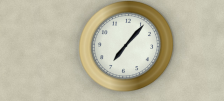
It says 7 h 06 min
